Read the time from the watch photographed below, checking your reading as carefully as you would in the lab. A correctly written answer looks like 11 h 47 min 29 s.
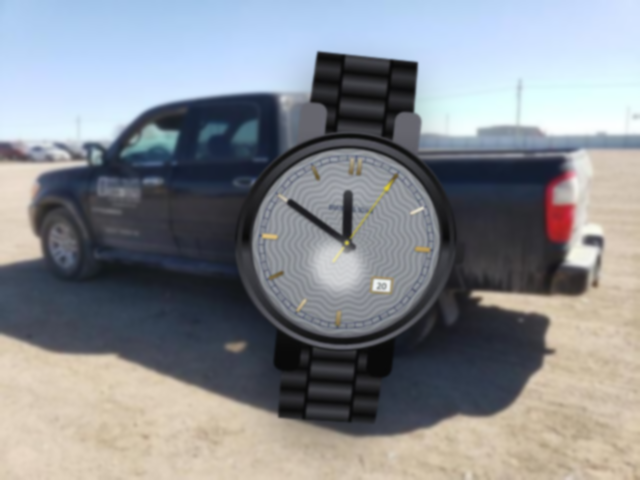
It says 11 h 50 min 05 s
